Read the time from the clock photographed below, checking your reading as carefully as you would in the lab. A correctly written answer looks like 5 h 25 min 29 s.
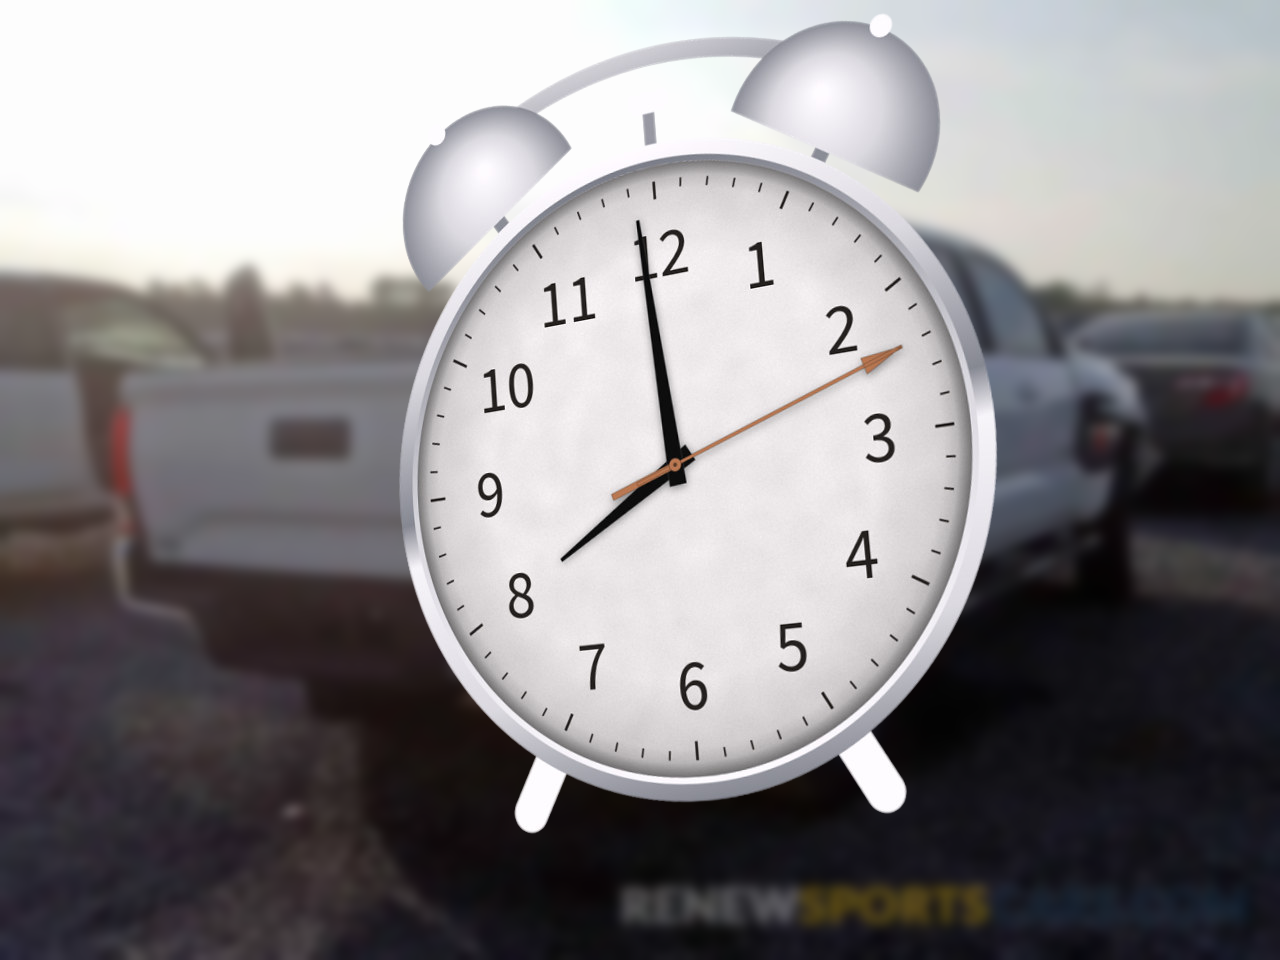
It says 7 h 59 min 12 s
